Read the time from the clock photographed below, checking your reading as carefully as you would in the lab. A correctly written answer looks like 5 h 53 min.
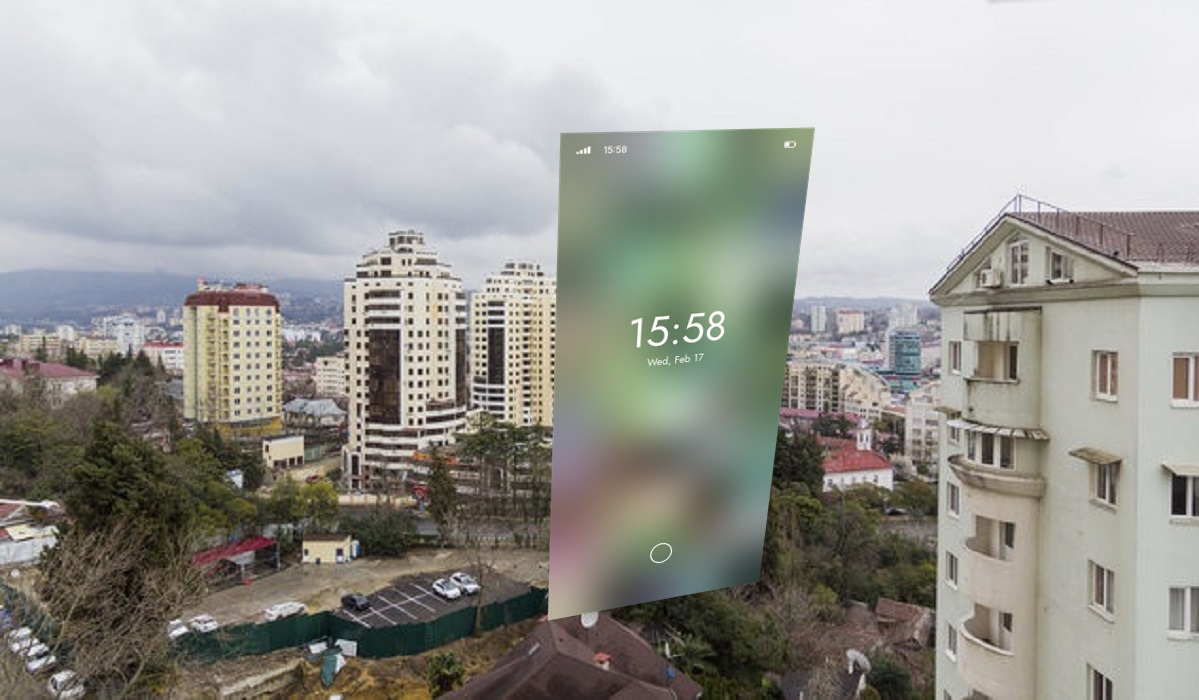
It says 15 h 58 min
